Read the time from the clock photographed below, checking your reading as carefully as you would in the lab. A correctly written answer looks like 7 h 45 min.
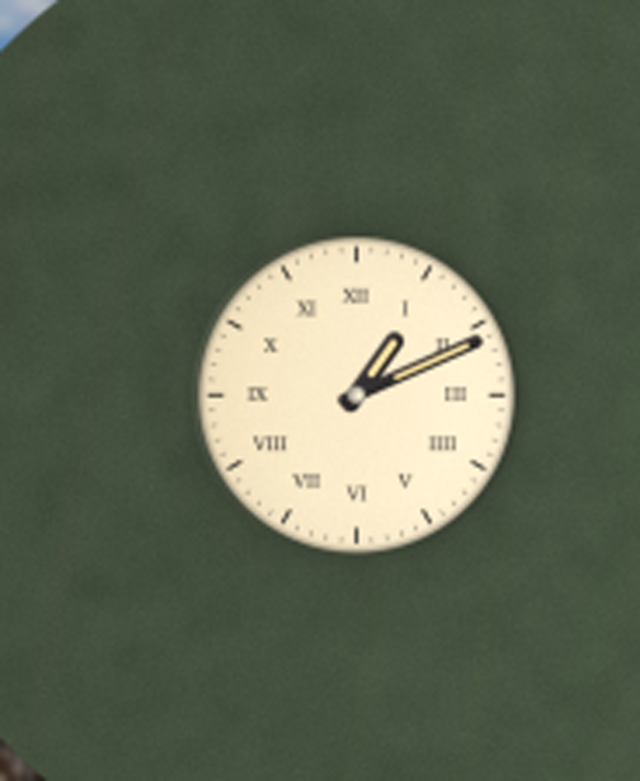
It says 1 h 11 min
